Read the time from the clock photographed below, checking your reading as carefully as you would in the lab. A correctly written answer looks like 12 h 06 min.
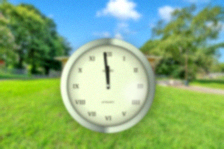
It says 11 h 59 min
